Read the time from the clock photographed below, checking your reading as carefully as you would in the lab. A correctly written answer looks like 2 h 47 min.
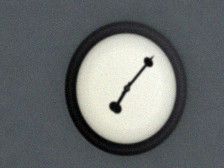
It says 7 h 07 min
